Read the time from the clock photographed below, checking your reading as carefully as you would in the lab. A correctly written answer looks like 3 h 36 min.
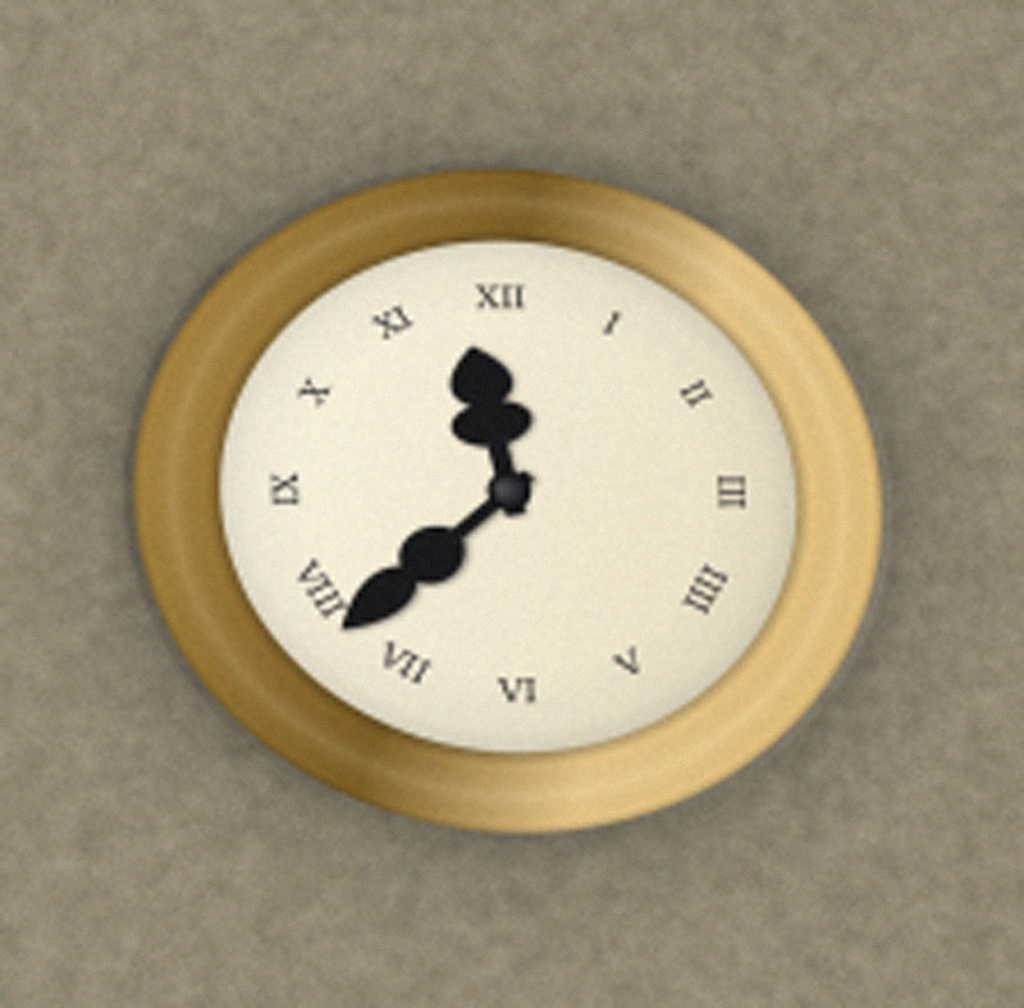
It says 11 h 38 min
